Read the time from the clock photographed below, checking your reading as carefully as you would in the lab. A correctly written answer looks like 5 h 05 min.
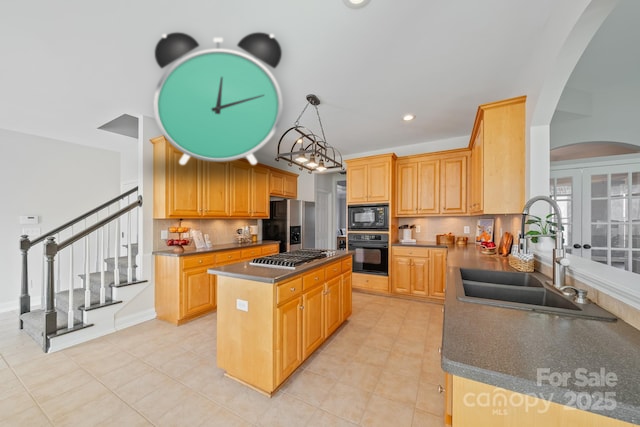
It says 12 h 12 min
